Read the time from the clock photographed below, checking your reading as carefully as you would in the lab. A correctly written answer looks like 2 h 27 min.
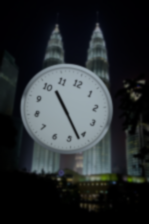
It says 10 h 22 min
